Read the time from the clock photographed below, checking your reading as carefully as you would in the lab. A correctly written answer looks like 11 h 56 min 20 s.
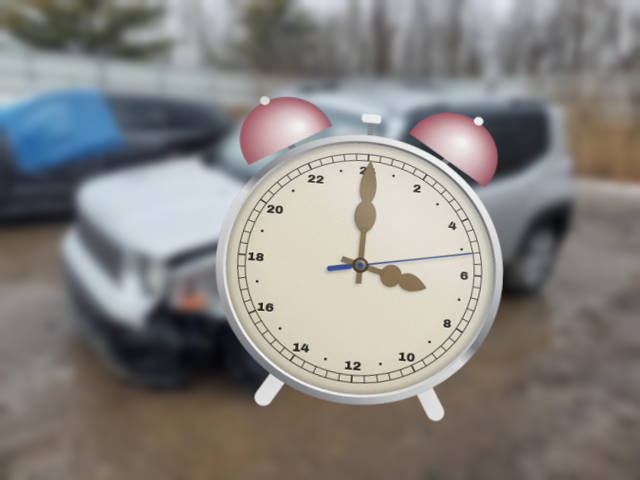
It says 7 h 00 min 13 s
